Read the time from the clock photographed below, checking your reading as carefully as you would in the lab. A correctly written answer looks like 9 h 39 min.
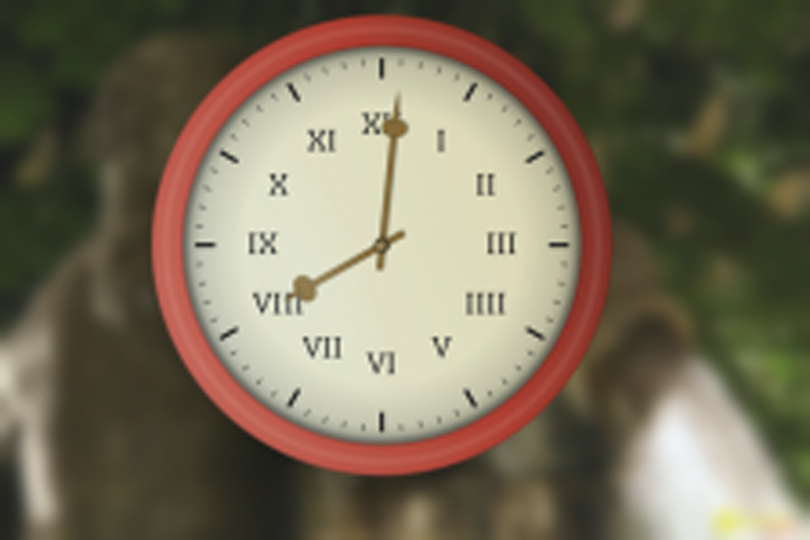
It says 8 h 01 min
